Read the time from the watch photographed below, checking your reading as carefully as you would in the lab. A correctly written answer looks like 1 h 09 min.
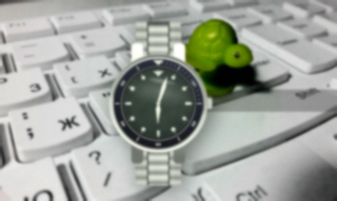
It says 6 h 03 min
